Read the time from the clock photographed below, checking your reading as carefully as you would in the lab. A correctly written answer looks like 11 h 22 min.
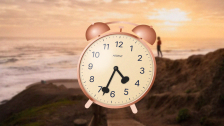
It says 4 h 33 min
